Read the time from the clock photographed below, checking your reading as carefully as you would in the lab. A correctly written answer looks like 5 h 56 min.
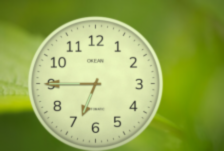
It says 6 h 45 min
